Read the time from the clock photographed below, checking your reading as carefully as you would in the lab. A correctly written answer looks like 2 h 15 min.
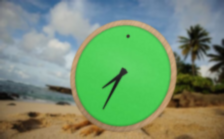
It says 7 h 33 min
